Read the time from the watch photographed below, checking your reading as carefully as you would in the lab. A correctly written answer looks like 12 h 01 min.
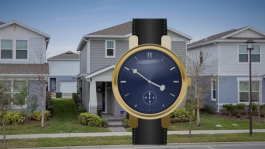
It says 3 h 51 min
